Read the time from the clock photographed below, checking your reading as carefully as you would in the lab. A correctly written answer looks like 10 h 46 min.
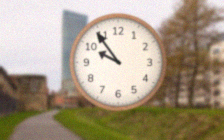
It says 9 h 54 min
